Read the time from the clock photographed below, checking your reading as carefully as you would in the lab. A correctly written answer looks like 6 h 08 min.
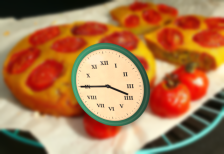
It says 3 h 45 min
